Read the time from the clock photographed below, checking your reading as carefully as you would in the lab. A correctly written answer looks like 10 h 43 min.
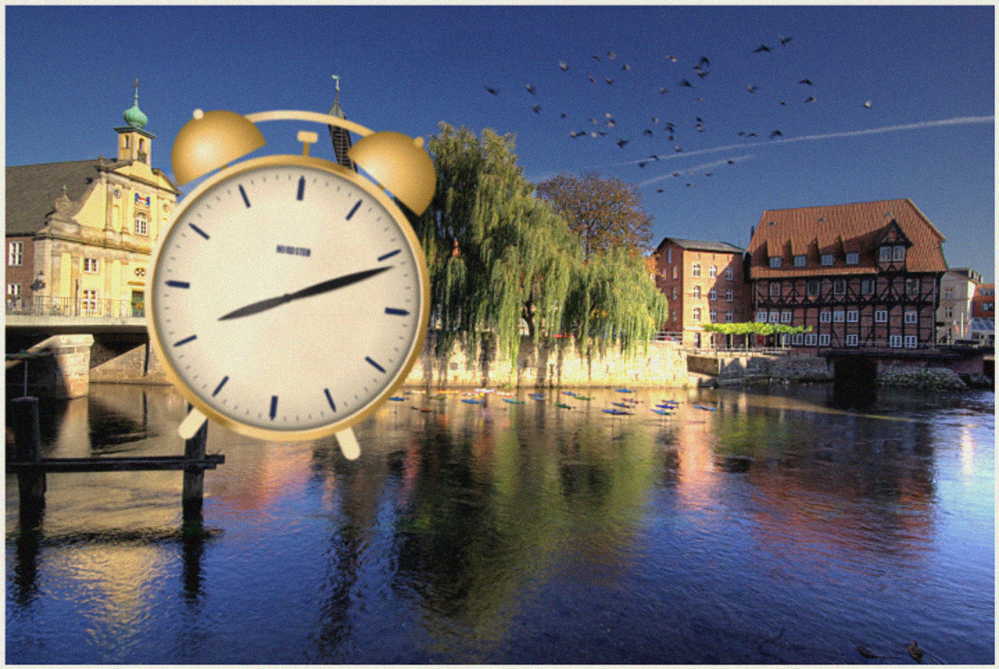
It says 8 h 11 min
